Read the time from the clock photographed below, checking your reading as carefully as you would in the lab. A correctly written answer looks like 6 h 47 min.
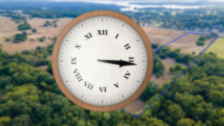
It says 3 h 16 min
